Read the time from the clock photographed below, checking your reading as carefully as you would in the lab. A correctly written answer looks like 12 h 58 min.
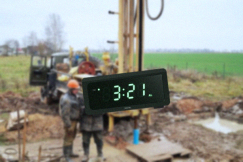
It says 3 h 21 min
